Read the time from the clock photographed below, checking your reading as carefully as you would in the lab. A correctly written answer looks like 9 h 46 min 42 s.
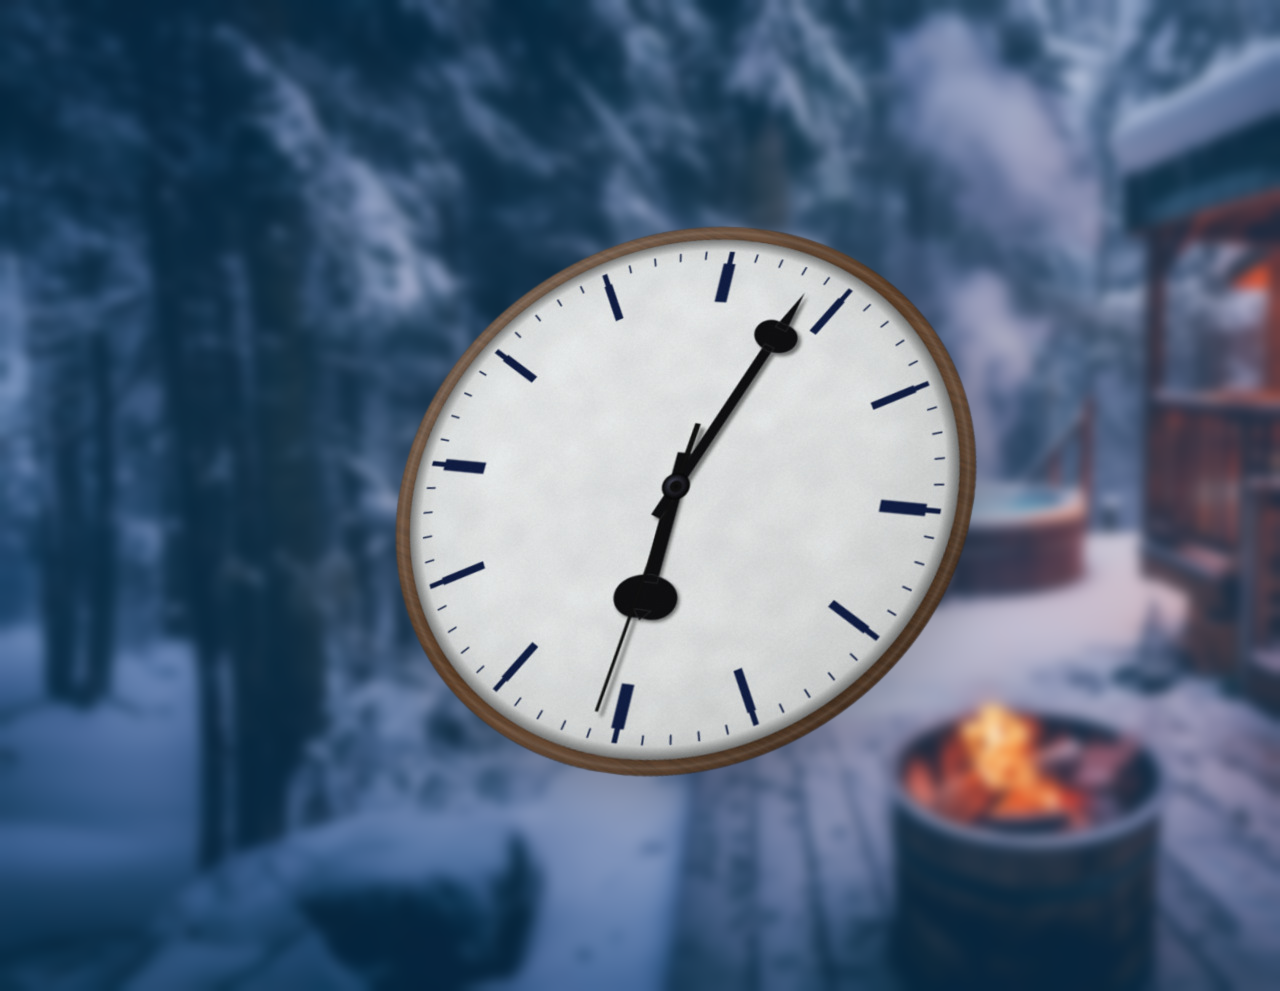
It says 6 h 03 min 31 s
